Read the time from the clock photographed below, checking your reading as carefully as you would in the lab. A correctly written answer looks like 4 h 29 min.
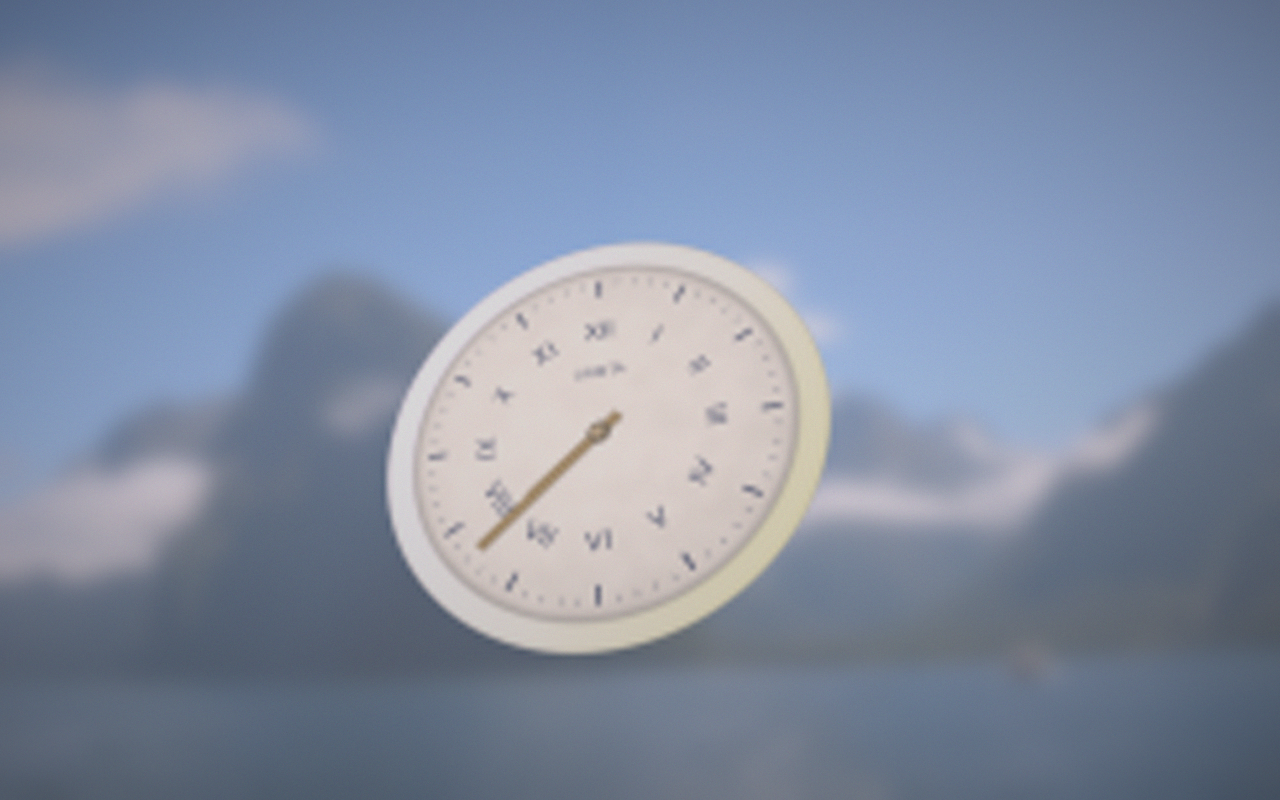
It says 7 h 38 min
